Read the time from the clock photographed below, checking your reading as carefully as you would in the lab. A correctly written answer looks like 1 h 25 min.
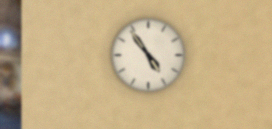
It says 4 h 54 min
